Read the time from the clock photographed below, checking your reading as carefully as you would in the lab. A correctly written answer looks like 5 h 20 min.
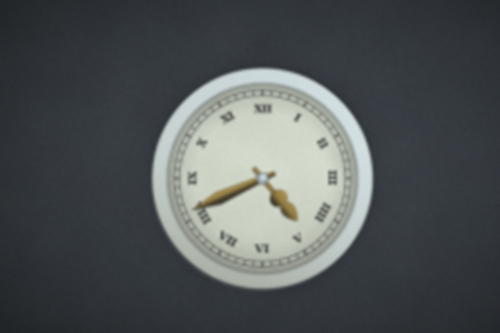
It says 4 h 41 min
